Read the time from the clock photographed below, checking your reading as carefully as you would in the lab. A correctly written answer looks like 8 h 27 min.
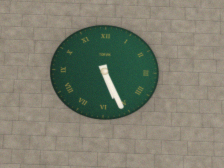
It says 5 h 26 min
